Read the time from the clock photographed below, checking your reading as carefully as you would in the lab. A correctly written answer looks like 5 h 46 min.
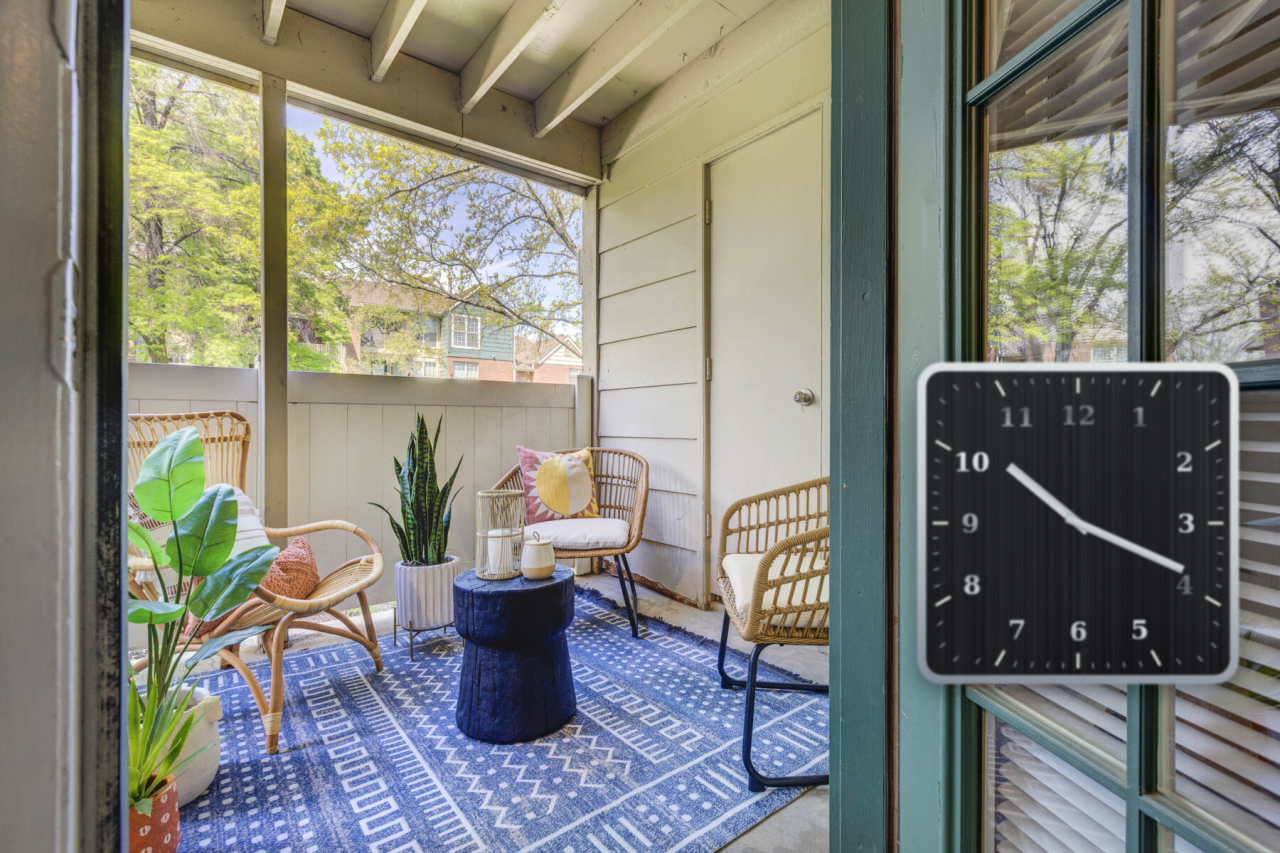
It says 10 h 19 min
